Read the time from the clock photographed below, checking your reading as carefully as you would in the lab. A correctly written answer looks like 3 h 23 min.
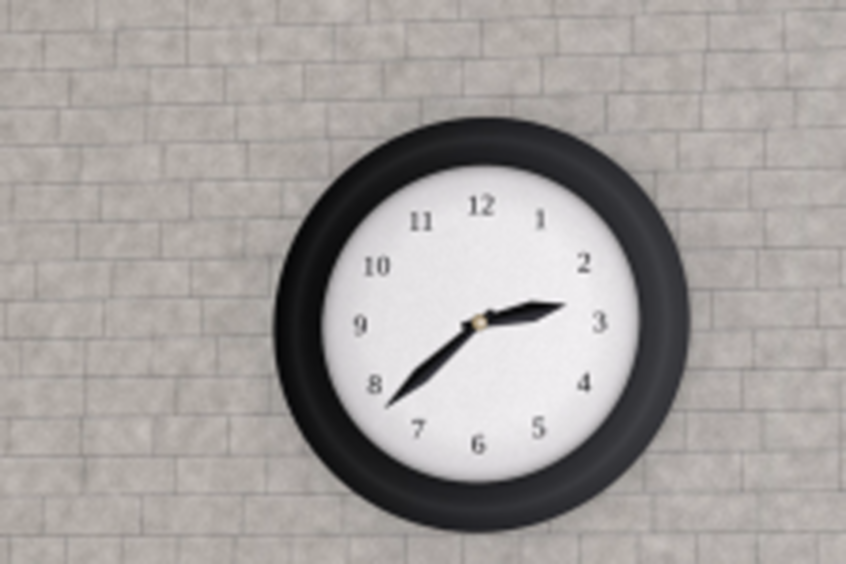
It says 2 h 38 min
